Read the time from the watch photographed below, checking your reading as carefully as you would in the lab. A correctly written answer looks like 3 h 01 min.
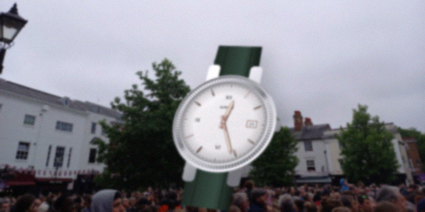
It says 12 h 26 min
